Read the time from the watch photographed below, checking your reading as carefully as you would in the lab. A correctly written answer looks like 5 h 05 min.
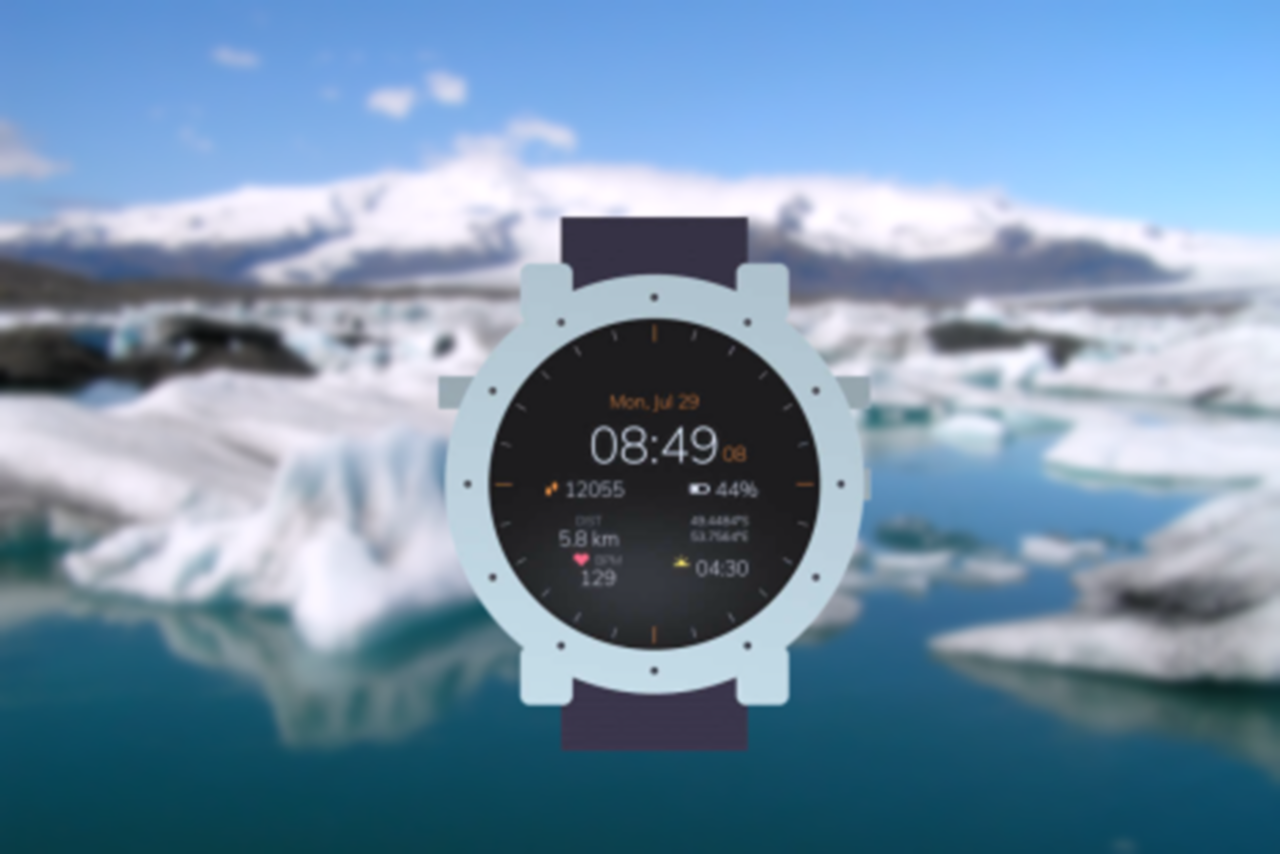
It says 8 h 49 min
